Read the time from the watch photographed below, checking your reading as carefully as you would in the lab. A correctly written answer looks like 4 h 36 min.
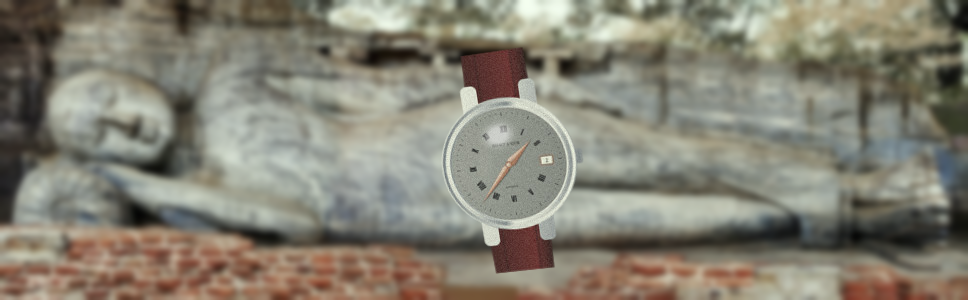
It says 1 h 37 min
